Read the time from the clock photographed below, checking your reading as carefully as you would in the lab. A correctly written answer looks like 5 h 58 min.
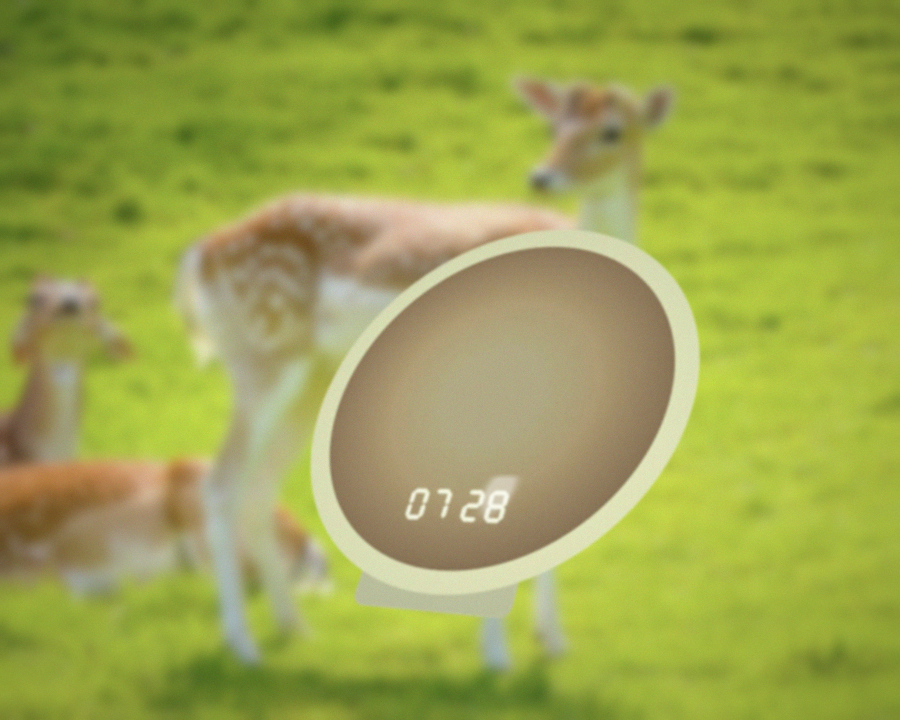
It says 7 h 28 min
